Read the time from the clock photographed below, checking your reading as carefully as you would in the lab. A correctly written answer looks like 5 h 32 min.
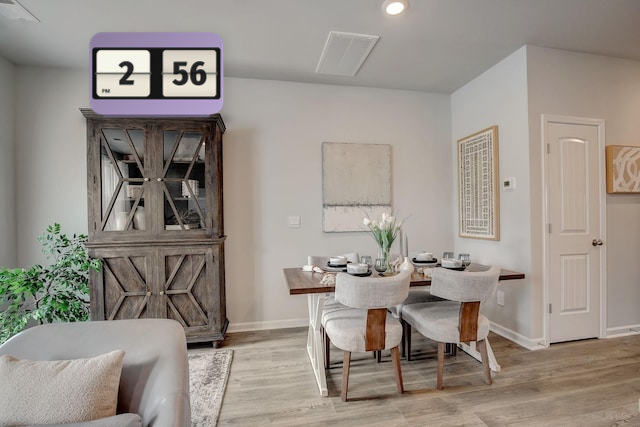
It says 2 h 56 min
